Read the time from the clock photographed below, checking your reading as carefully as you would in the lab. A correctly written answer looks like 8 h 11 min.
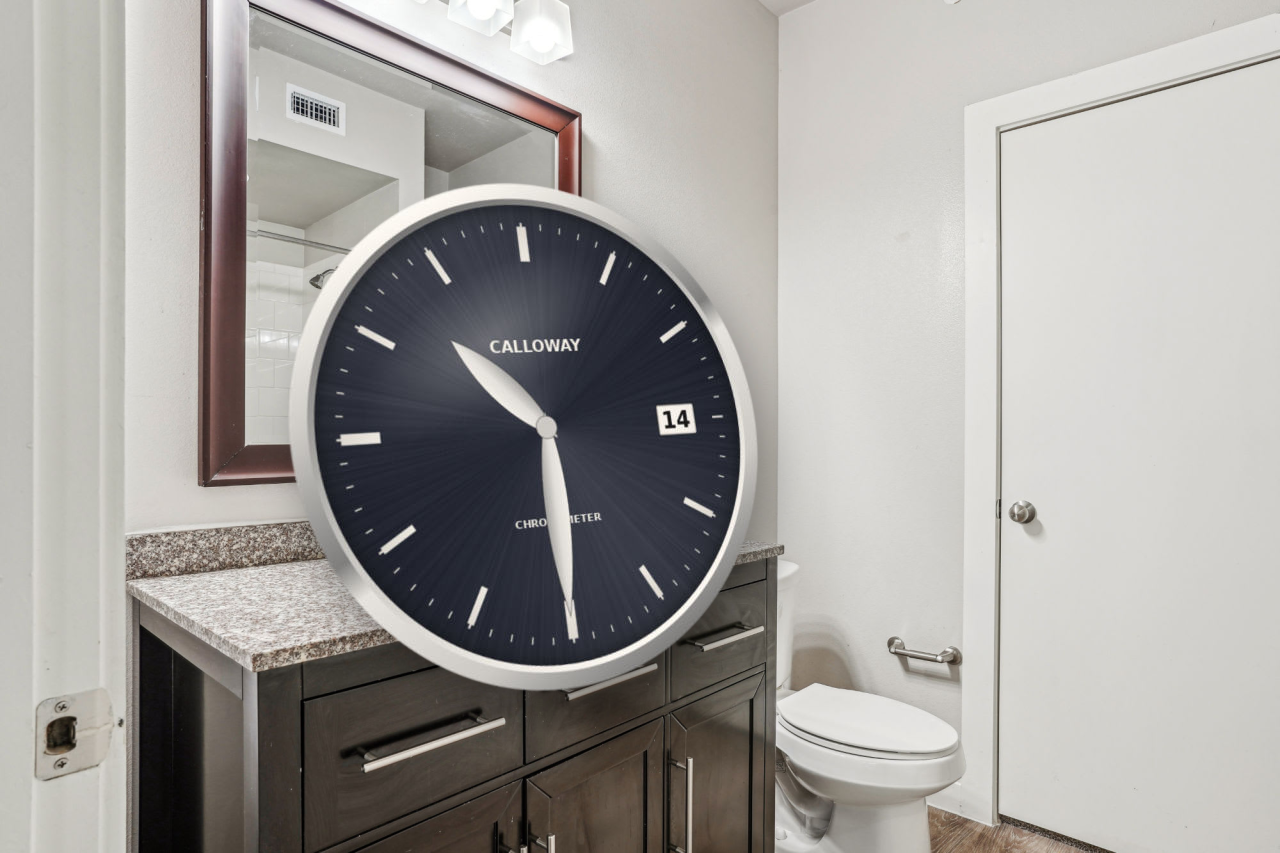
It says 10 h 30 min
